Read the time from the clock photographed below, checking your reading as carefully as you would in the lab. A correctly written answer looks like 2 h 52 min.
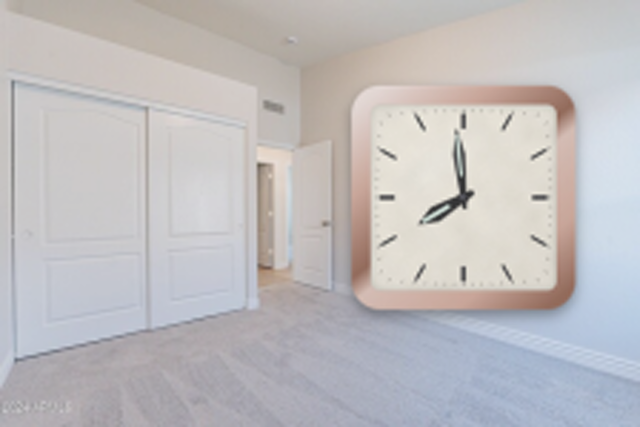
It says 7 h 59 min
